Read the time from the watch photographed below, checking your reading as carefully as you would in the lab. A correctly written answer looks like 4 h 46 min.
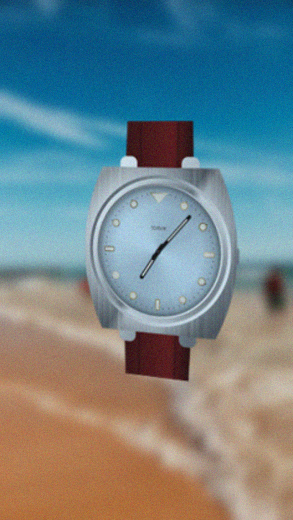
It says 7 h 07 min
